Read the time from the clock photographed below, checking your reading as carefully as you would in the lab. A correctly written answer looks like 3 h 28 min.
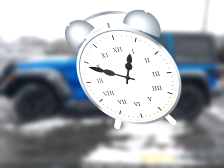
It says 12 h 49 min
